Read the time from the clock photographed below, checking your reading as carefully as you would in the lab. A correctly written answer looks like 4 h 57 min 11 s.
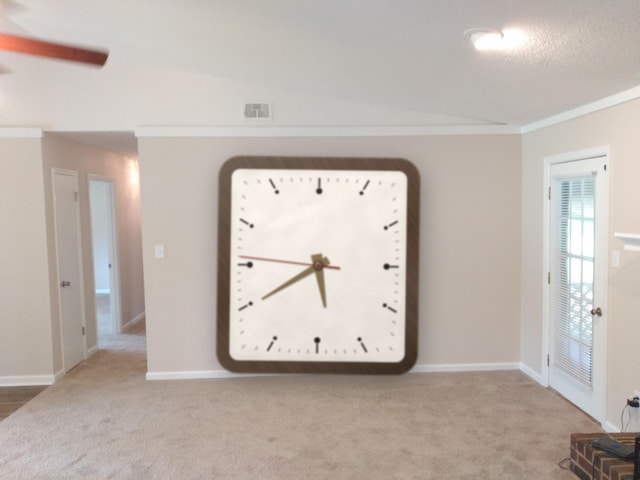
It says 5 h 39 min 46 s
